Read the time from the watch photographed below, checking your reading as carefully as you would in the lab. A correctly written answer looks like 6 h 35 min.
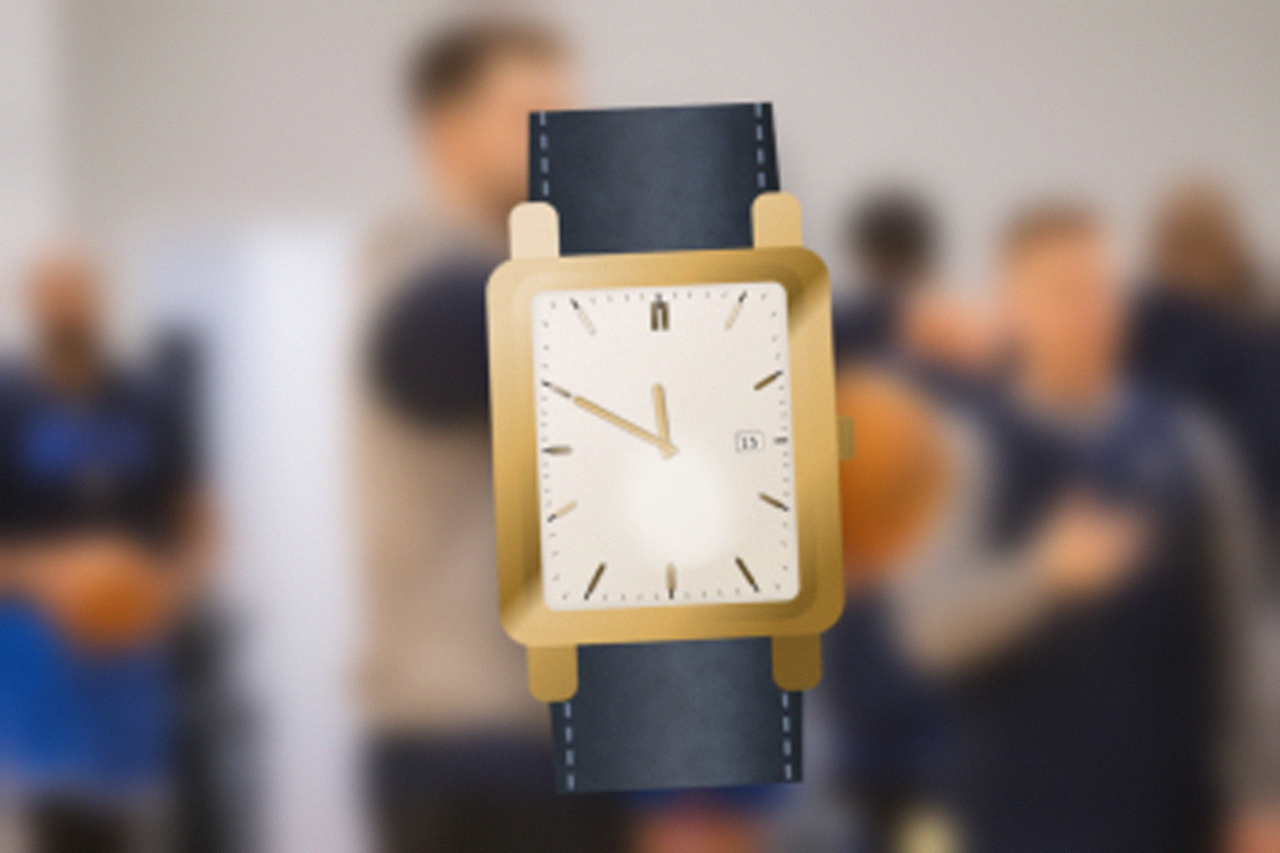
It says 11 h 50 min
